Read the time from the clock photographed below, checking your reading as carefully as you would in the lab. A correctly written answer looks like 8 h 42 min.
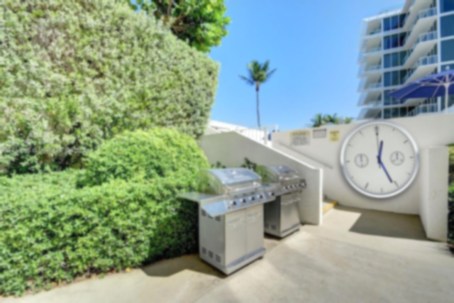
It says 12 h 26 min
